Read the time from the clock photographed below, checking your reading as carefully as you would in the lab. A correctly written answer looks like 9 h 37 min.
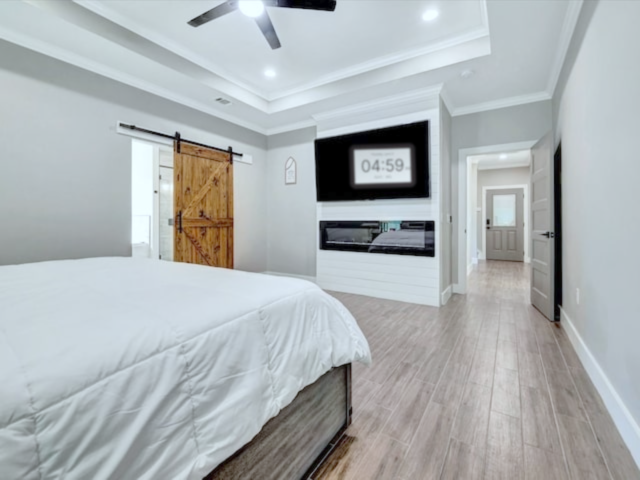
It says 4 h 59 min
